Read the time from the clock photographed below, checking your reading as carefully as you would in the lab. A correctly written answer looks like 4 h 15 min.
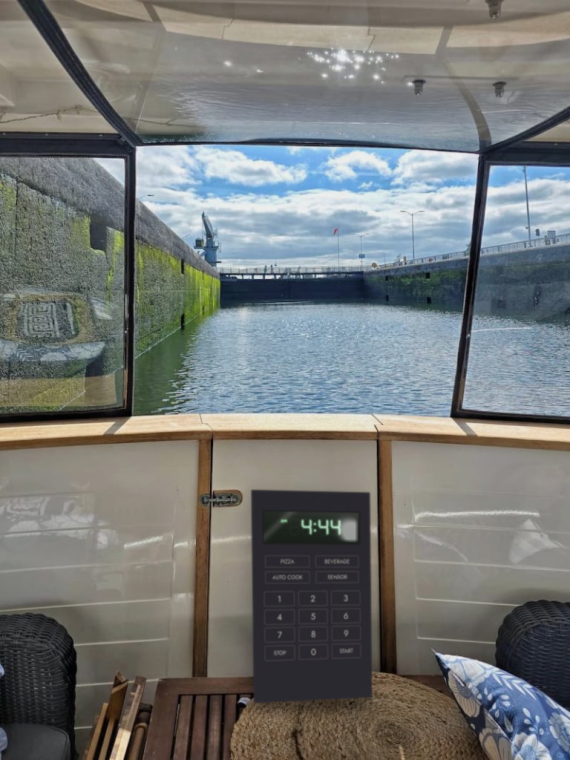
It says 4 h 44 min
